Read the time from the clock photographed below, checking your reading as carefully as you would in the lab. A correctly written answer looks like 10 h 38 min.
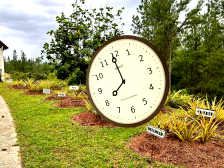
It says 7 h 59 min
